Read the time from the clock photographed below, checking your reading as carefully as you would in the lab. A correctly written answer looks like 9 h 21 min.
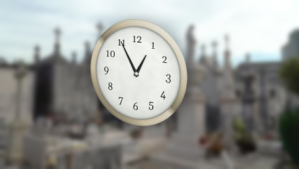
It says 12 h 55 min
